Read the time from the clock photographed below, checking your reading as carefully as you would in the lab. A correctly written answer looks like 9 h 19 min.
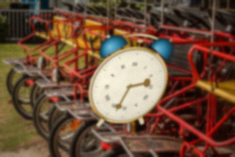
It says 2 h 33 min
